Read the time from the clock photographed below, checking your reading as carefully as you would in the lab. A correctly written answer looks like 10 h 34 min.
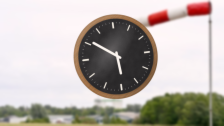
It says 5 h 51 min
